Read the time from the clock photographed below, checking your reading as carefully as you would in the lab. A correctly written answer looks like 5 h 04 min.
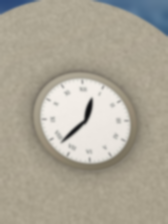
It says 12 h 38 min
